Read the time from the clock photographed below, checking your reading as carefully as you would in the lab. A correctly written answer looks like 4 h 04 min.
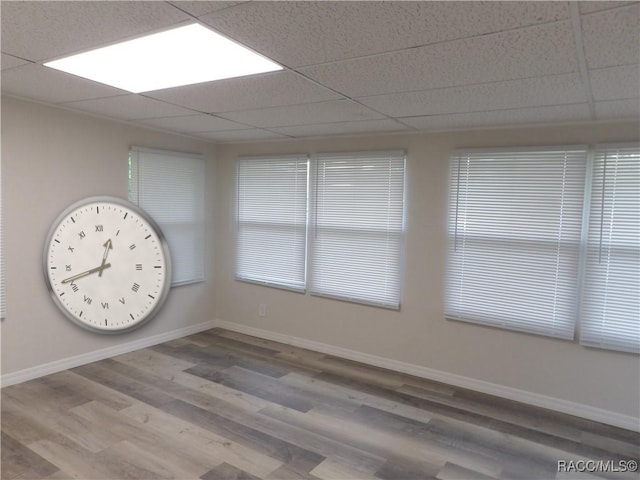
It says 12 h 42 min
